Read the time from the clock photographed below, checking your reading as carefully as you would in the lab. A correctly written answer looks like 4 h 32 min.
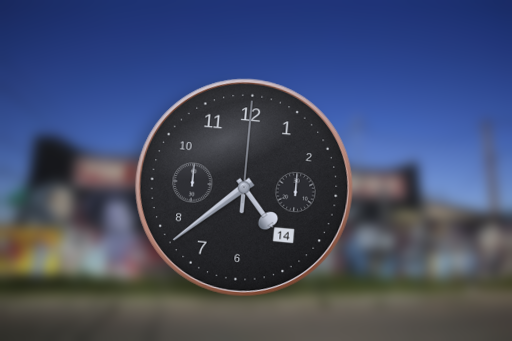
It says 4 h 38 min
